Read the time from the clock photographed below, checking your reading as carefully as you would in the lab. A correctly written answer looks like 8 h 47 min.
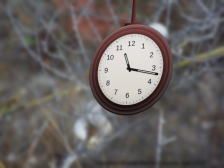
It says 11 h 17 min
